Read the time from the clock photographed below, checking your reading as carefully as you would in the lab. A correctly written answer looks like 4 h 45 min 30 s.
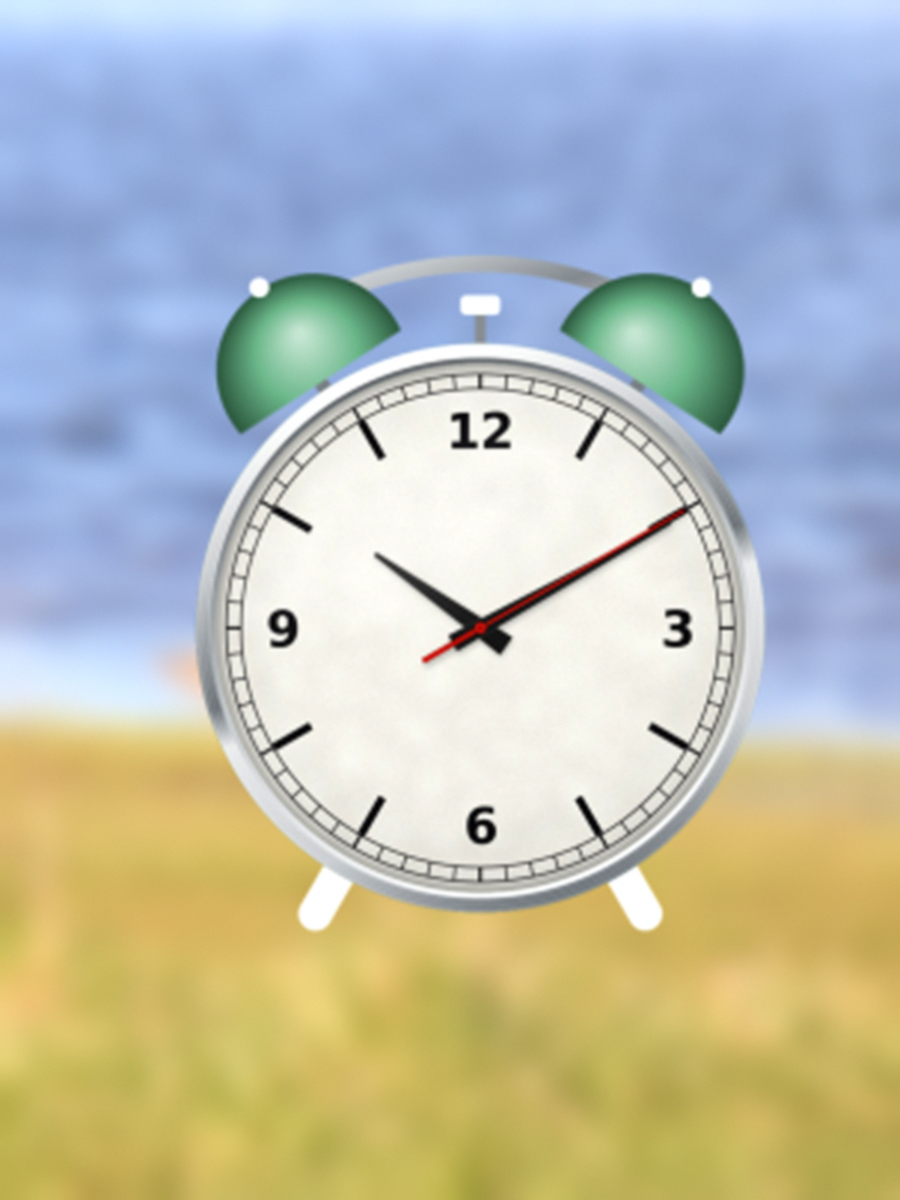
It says 10 h 10 min 10 s
